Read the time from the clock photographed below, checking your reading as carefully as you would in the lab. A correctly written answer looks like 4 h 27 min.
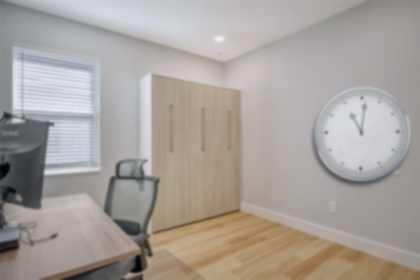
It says 11 h 01 min
